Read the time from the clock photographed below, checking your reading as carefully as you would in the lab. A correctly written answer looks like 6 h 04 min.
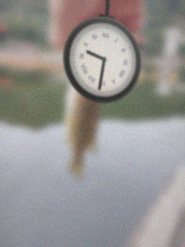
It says 9 h 31 min
